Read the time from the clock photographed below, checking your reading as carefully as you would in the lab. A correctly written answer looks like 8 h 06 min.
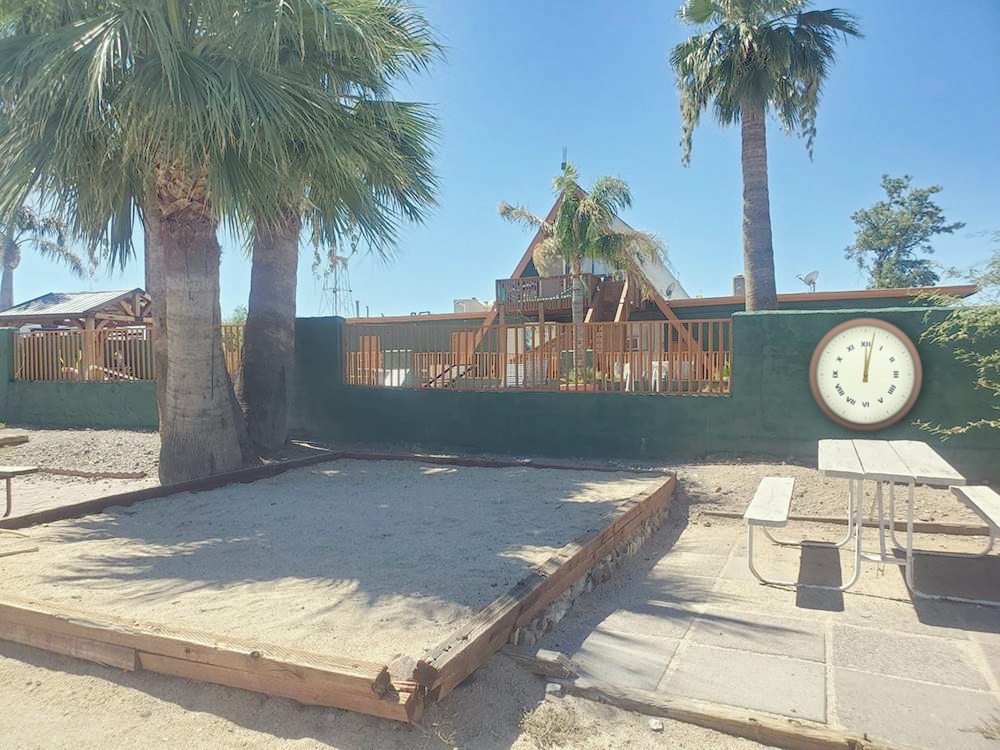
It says 12 h 02 min
